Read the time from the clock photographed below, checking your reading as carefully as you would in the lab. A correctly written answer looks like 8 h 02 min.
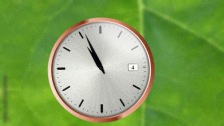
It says 10 h 56 min
